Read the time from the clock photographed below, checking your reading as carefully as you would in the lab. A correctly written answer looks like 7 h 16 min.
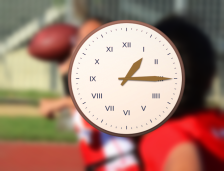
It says 1 h 15 min
